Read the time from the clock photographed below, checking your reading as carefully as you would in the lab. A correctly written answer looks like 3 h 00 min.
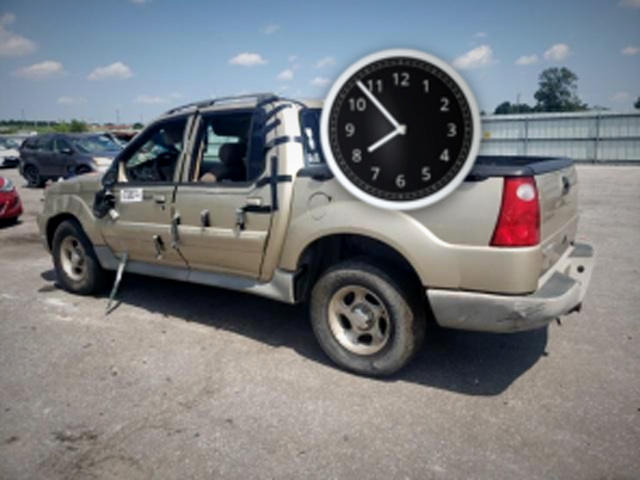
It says 7 h 53 min
